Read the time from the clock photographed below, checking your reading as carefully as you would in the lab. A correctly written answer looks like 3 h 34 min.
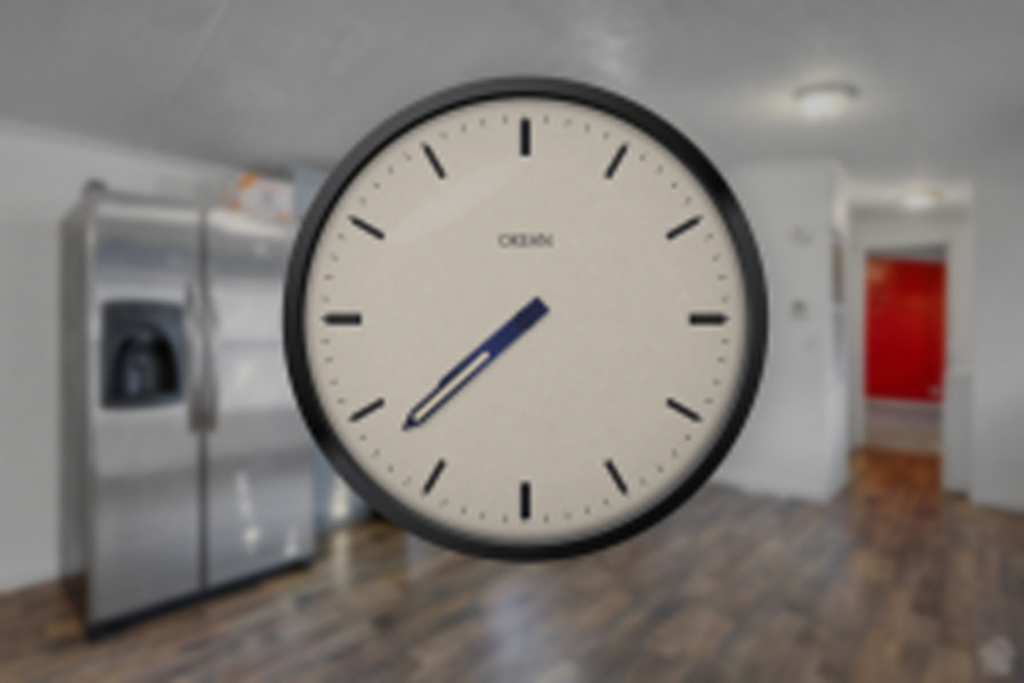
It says 7 h 38 min
